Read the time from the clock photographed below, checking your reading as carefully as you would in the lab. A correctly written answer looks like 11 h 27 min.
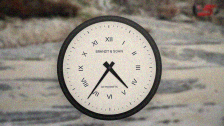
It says 4 h 36 min
